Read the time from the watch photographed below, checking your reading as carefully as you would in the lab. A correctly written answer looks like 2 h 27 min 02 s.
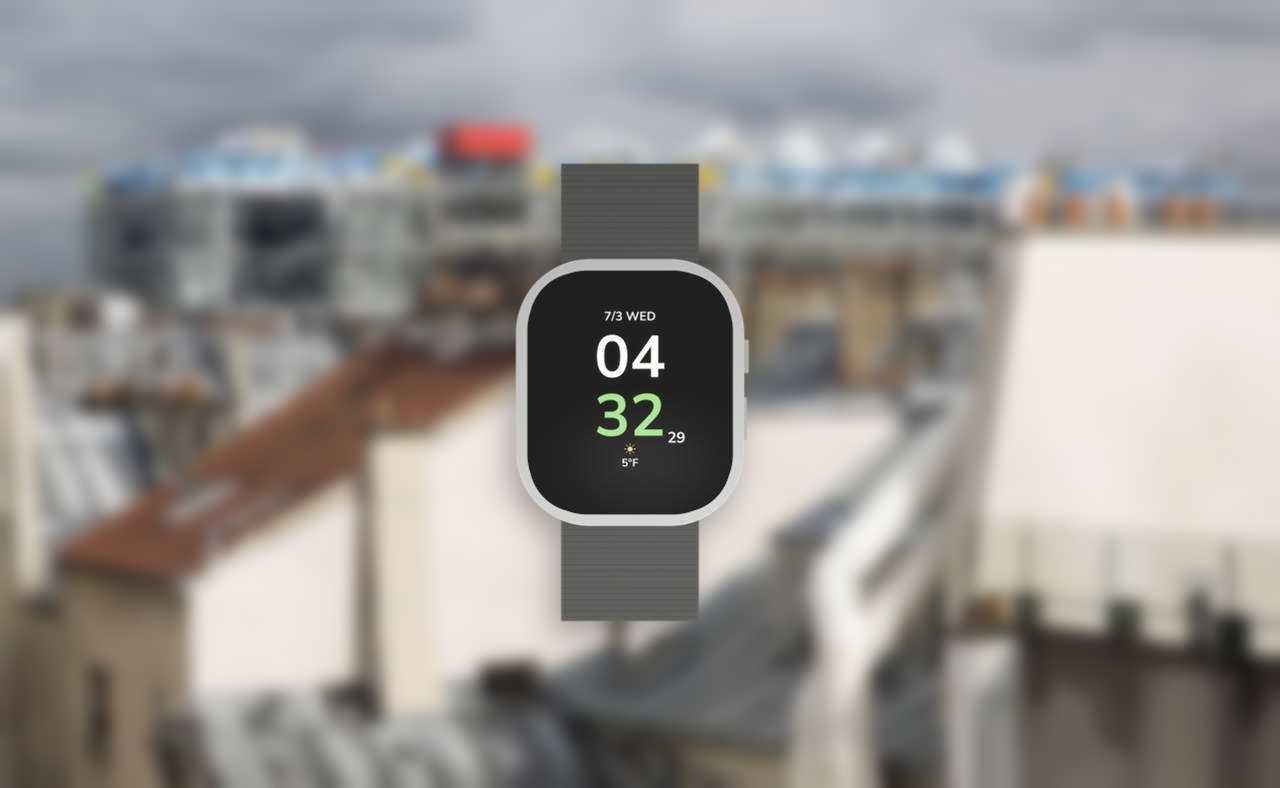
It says 4 h 32 min 29 s
